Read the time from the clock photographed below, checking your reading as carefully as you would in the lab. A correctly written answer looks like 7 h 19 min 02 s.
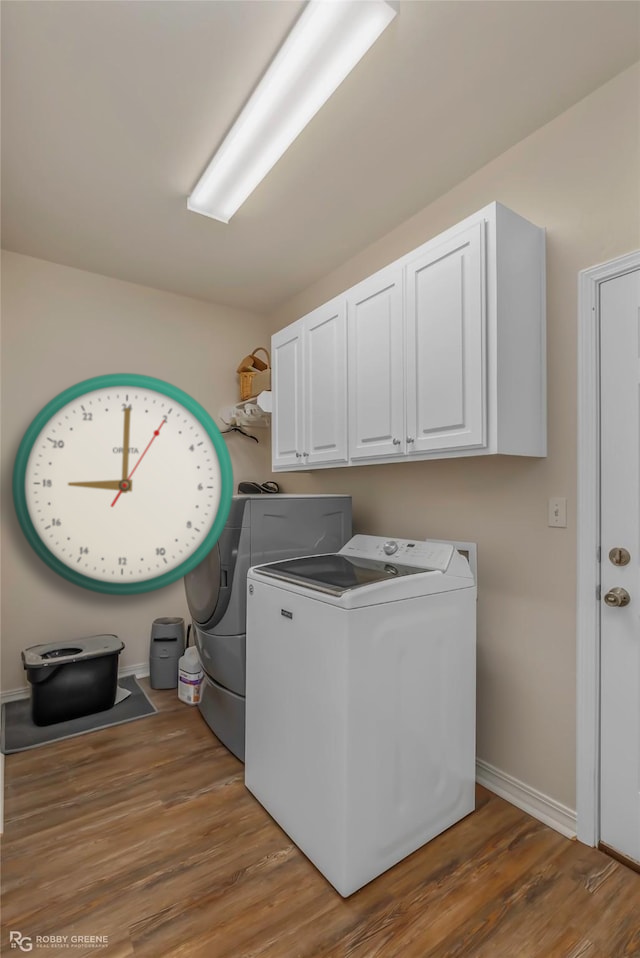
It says 18 h 00 min 05 s
